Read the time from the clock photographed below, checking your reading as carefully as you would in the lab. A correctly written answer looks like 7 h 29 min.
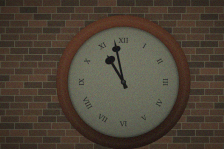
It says 10 h 58 min
